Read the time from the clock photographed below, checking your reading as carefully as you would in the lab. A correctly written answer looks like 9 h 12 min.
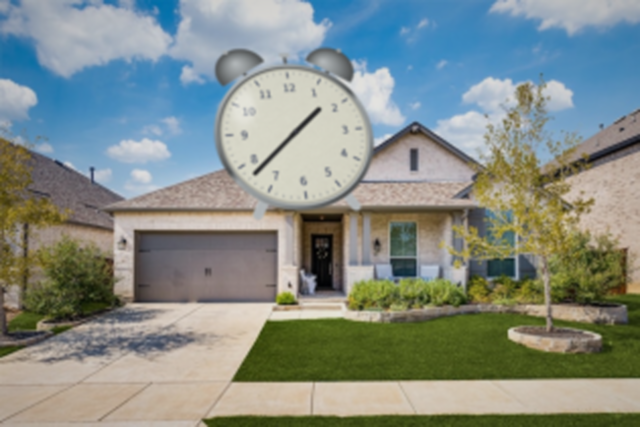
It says 1 h 38 min
